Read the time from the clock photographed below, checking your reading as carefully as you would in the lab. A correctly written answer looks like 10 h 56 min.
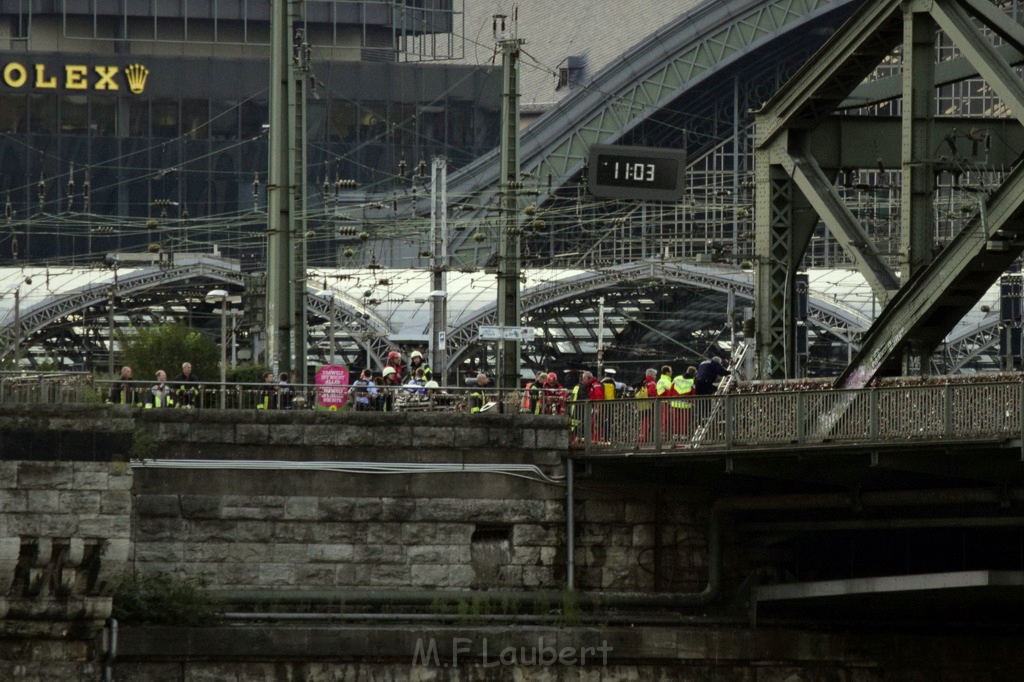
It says 11 h 03 min
